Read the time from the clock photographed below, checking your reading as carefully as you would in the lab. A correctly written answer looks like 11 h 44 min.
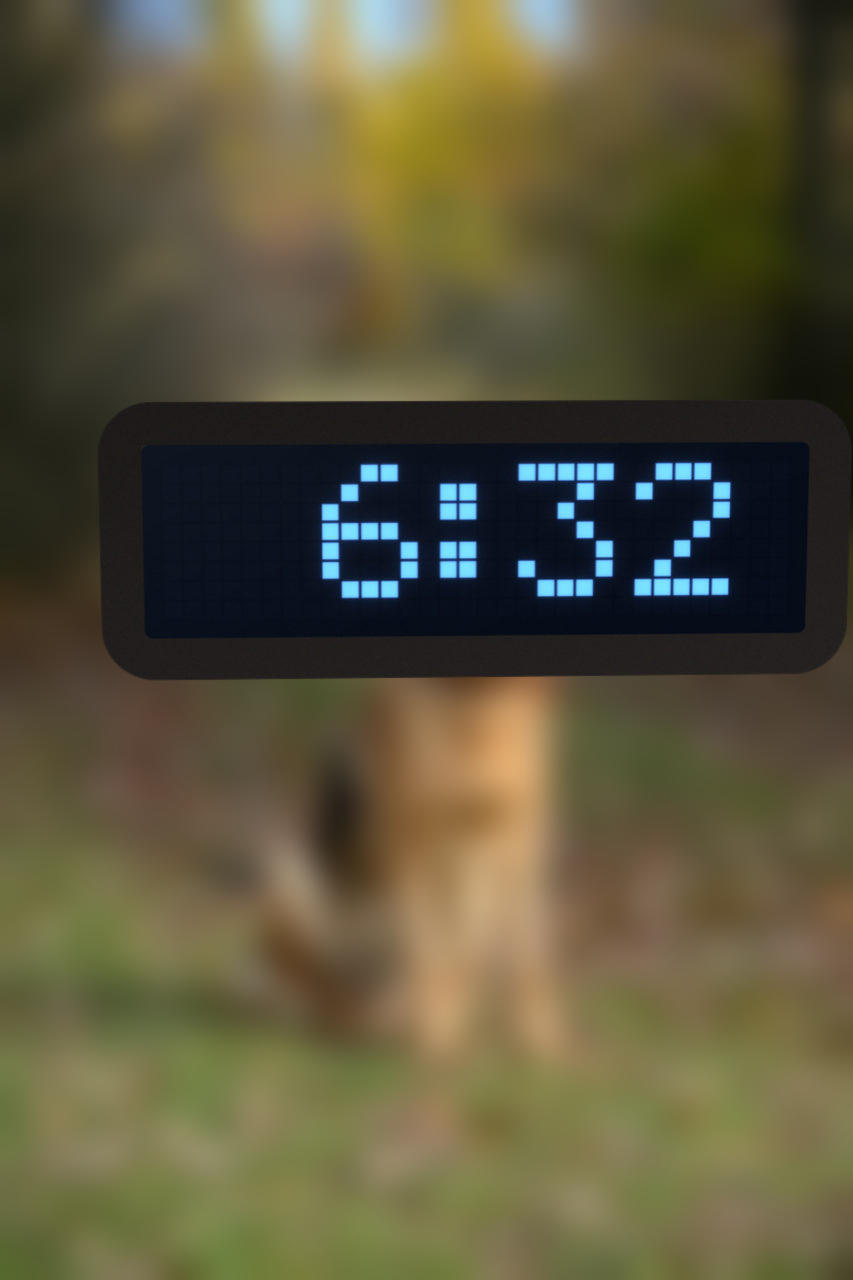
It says 6 h 32 min
